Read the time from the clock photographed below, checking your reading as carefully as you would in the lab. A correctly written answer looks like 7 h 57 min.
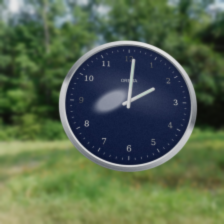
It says 2 h 01 min
